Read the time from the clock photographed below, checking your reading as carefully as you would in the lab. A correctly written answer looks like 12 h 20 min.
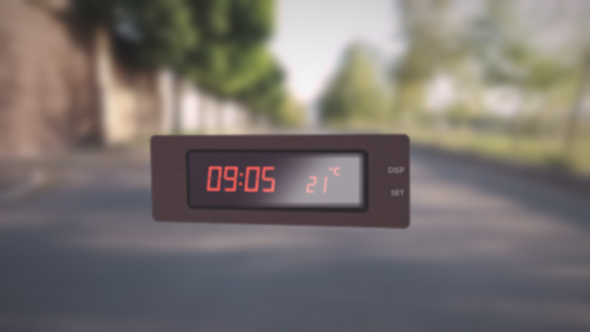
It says 9 h 05 min
